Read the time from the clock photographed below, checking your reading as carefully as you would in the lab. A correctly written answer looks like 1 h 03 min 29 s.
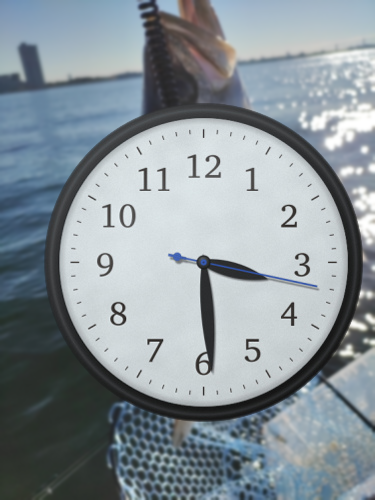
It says 3 h 29 min 17 s
